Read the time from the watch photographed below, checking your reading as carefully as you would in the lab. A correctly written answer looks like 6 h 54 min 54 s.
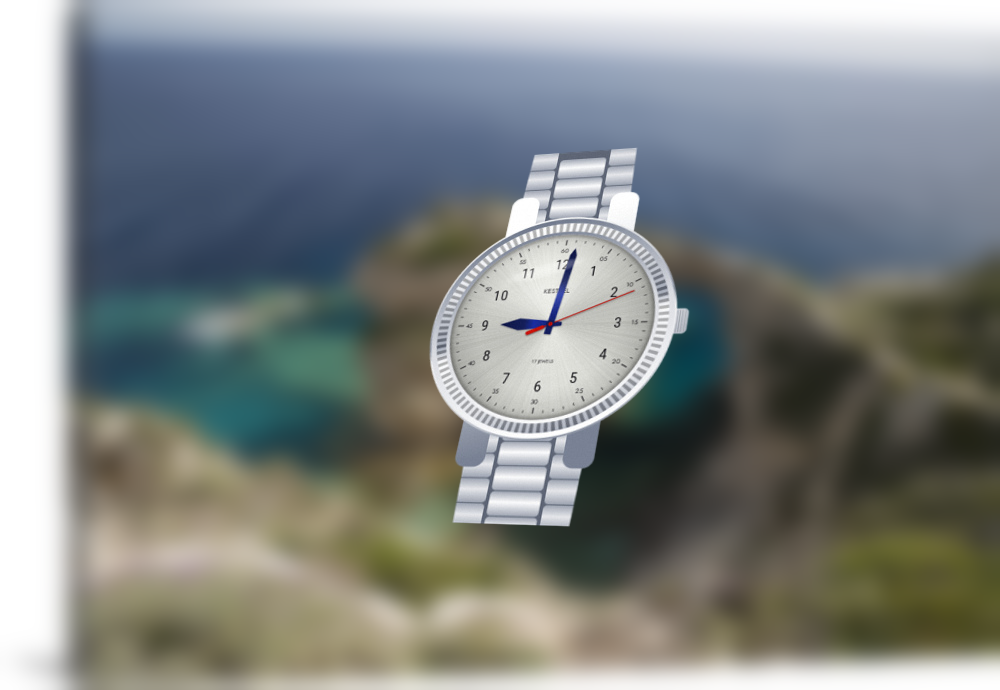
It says 9 h 01 min 11 s
